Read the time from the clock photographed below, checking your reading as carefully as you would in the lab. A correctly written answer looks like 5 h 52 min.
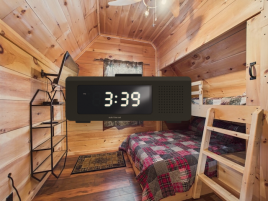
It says 3 h 39 min
